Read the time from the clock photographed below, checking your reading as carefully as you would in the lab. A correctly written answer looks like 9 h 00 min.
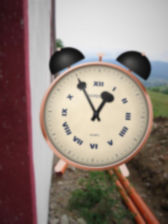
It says 12 h 55 min
